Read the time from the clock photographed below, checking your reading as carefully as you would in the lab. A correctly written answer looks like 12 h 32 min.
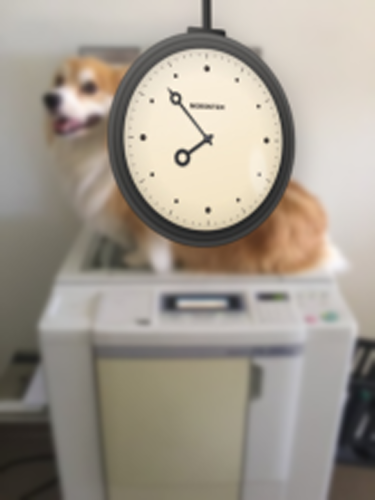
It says 7 h 53 min
